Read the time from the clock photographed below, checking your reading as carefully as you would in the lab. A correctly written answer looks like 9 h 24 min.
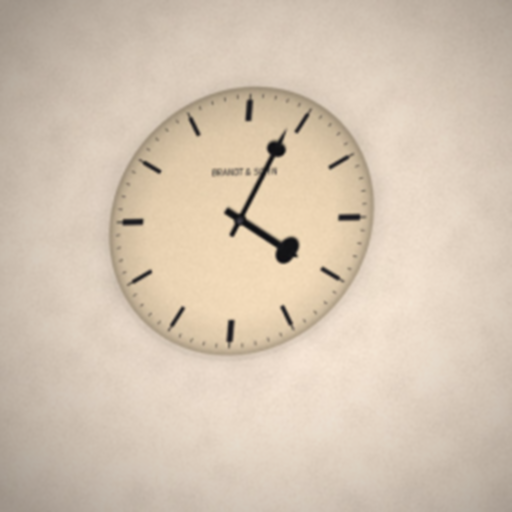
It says 4 h 04 min
